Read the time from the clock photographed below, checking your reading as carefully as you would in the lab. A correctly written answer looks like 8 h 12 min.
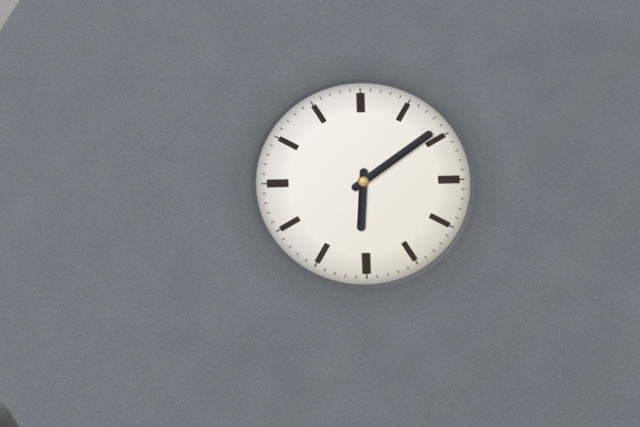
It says 6 h 09 min
